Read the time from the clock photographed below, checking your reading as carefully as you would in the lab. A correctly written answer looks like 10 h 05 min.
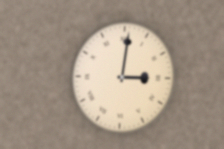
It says 3 h 01 min
